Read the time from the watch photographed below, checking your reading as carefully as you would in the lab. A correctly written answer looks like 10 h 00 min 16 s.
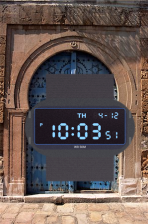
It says 10 h 03 min 51 s
